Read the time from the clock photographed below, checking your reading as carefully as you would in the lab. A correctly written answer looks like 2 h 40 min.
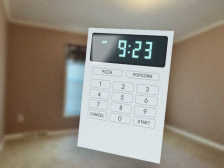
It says 9 h 23 min
